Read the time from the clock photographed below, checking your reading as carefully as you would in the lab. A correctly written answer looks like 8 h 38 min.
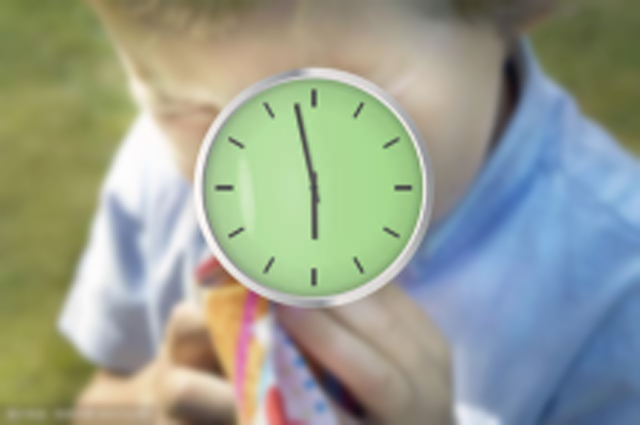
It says 5 h 58 min
